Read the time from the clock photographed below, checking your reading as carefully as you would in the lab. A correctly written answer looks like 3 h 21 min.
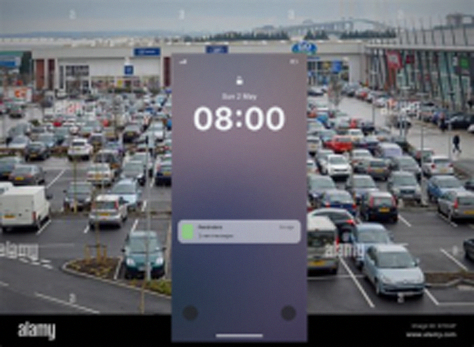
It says 8 h 00 min
